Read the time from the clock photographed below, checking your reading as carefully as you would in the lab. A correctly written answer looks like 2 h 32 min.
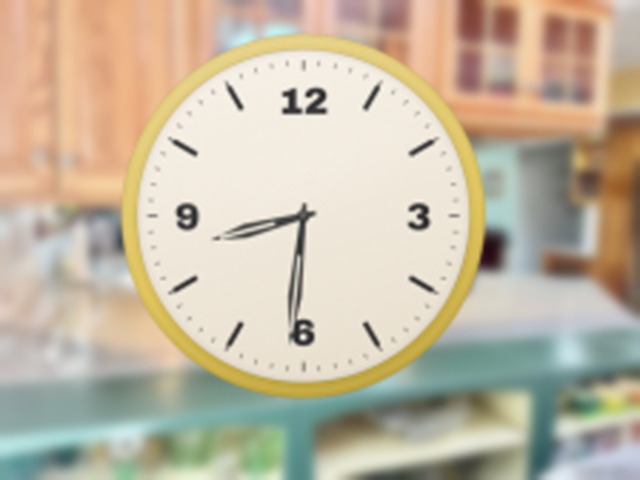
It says 8 h 31 min
